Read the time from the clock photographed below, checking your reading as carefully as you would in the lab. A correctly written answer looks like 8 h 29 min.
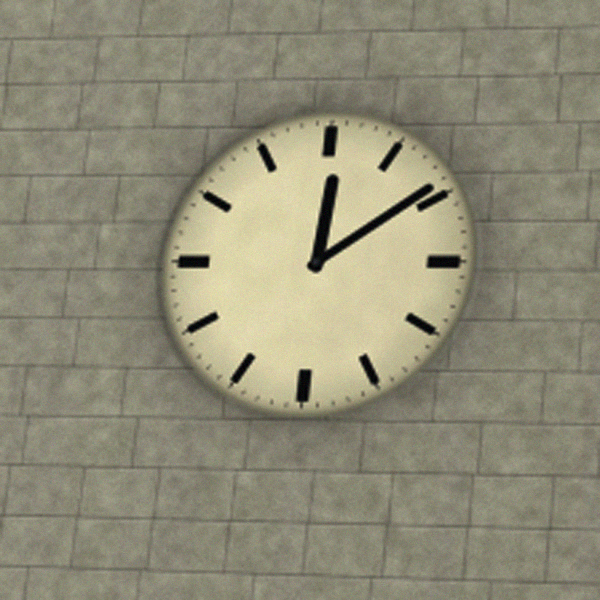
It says 12 h 09 min
